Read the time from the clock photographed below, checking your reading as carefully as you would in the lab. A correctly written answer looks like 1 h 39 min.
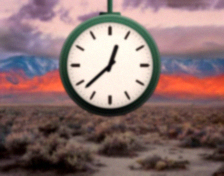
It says 12 h 38 min
